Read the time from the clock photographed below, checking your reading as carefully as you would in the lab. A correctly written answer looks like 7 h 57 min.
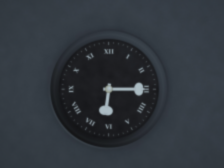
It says 6 h 15 min
